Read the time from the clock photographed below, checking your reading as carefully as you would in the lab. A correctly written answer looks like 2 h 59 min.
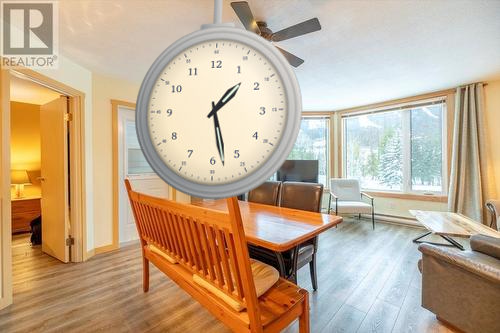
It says 1 h 28 min
